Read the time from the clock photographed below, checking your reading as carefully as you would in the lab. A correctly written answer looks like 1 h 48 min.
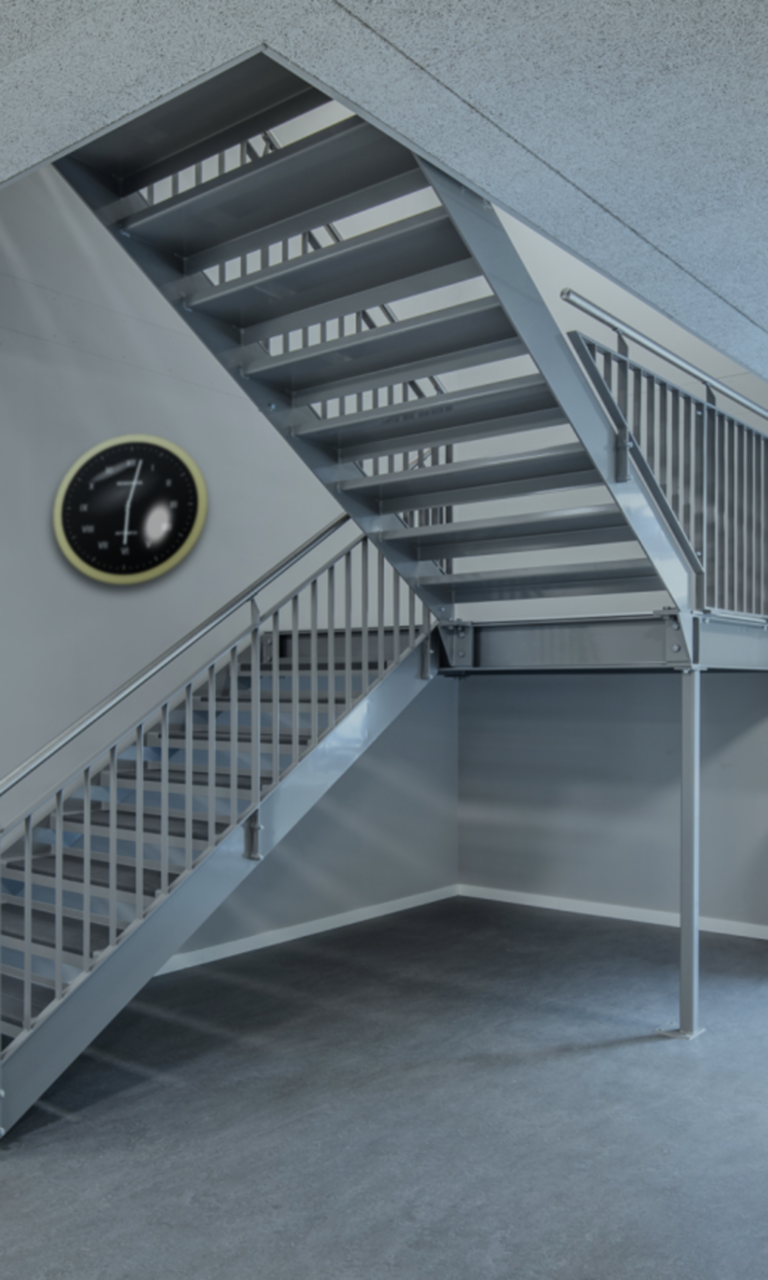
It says 6 h 02 min
